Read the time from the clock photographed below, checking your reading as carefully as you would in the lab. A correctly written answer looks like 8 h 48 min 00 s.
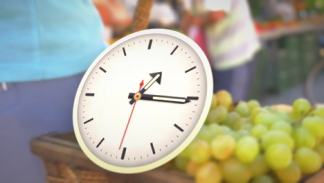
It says 1 h 15 min 31 s
